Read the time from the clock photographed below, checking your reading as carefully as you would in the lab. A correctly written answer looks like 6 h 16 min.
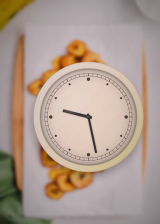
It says 9 h 28 min
